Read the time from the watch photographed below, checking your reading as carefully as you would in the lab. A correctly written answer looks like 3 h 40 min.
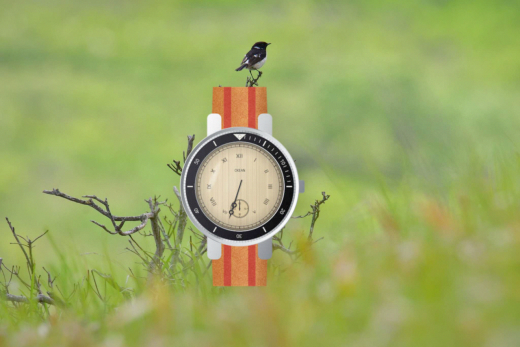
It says 6 h 33 min
